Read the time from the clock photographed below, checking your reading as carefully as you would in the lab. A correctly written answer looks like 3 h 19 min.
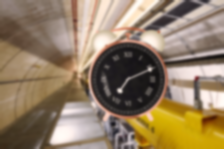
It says 7 h 11 min
